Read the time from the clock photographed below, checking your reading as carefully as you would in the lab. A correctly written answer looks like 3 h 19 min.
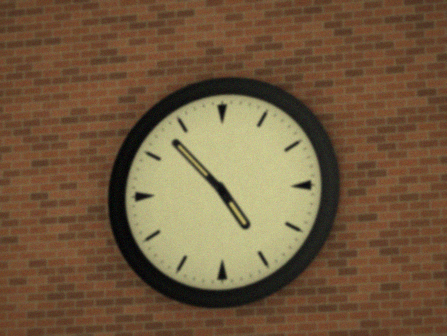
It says 4 h 53 min
